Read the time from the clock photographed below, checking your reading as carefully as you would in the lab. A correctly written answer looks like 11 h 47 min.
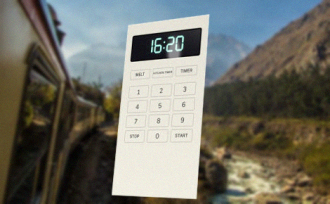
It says 16 h 20 min
